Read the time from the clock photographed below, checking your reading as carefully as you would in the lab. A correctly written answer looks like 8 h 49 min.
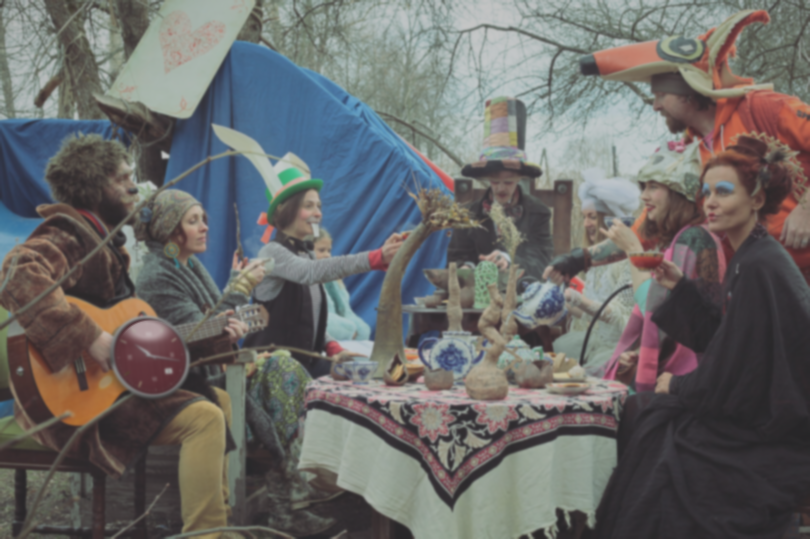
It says 10 h 17 min
